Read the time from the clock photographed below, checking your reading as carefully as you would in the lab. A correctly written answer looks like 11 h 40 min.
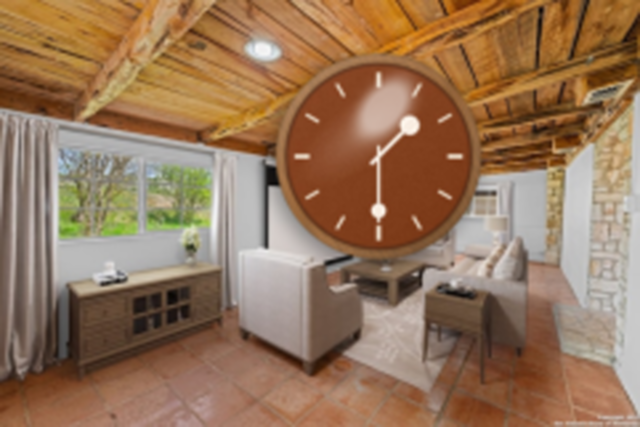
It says 1 h 30 min
